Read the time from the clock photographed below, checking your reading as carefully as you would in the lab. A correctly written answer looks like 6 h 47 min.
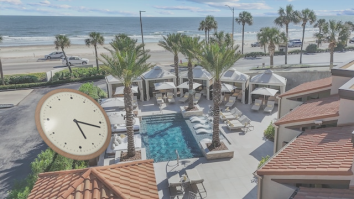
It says 5 h 17 min
